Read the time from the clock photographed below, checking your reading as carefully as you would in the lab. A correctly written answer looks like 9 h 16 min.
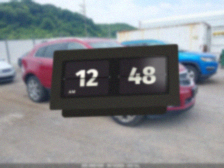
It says 12 h 48 min
